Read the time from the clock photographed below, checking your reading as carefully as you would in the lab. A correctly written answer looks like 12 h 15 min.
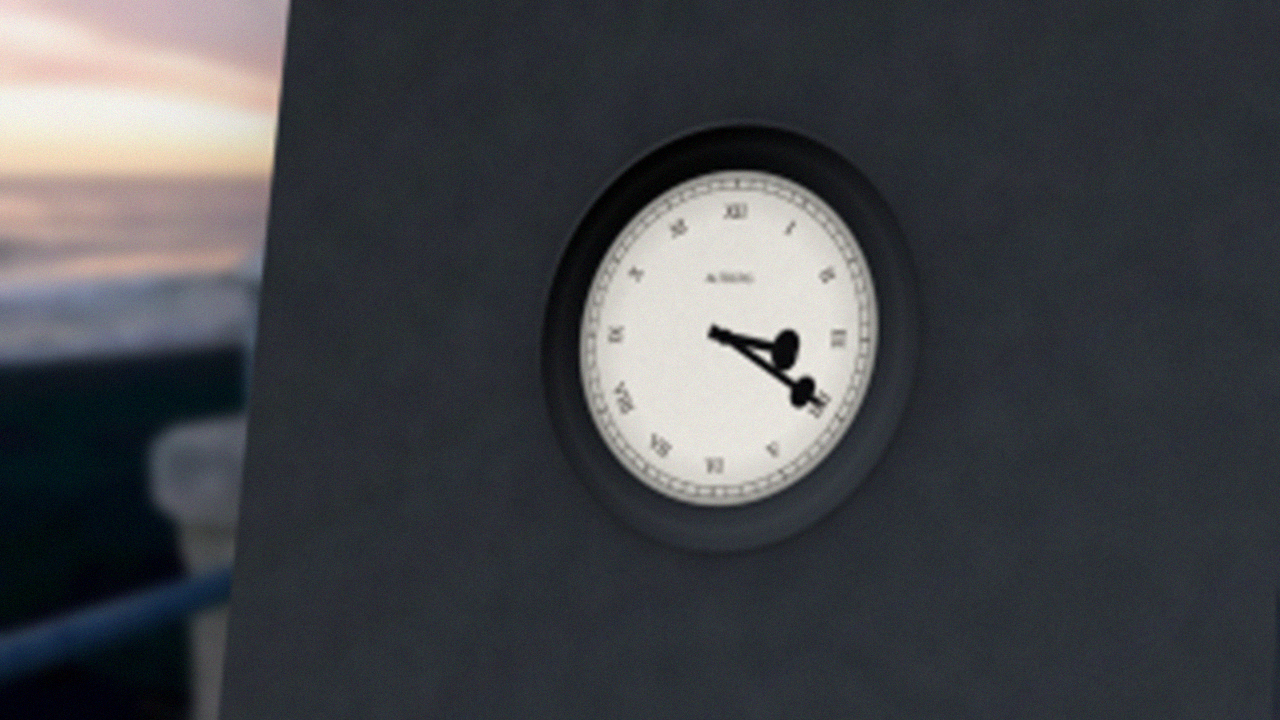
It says 3 h 20 min
